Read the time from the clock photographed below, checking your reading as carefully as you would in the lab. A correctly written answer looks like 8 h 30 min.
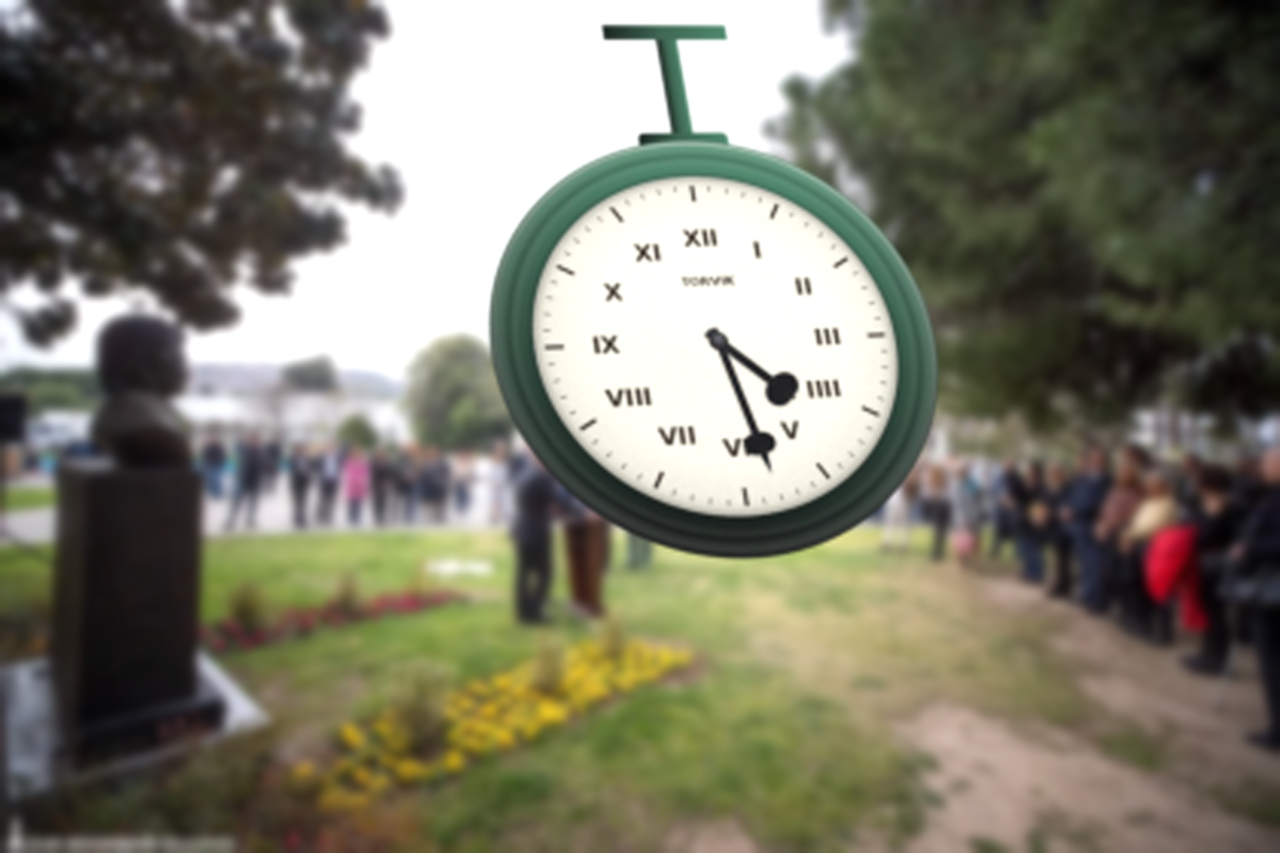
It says 4 h 28 min
